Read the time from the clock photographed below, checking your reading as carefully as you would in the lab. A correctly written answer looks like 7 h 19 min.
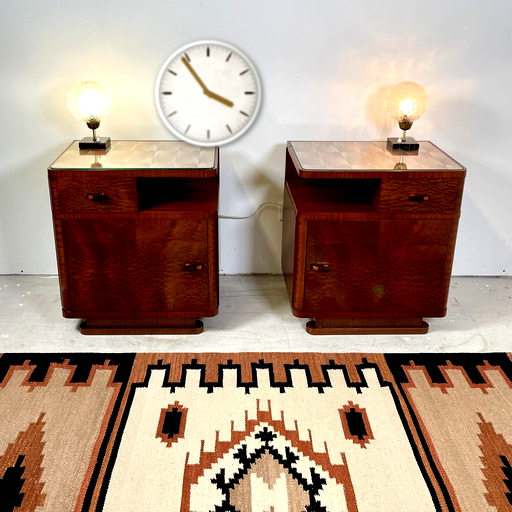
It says 3 h 54 min
